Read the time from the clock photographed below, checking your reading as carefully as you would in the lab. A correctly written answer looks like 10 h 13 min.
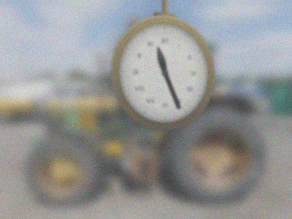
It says 11 h 26 min
